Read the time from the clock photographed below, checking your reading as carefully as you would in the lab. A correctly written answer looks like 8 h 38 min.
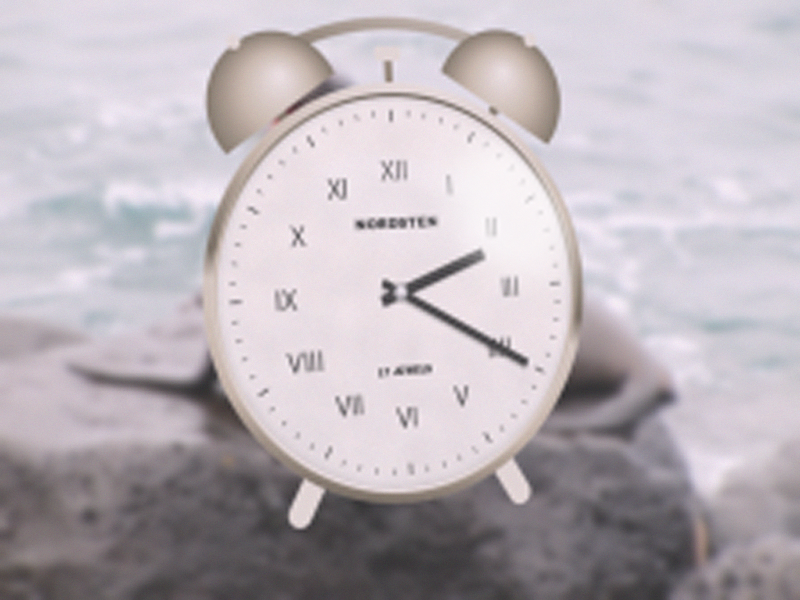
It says 2 h 20 min
